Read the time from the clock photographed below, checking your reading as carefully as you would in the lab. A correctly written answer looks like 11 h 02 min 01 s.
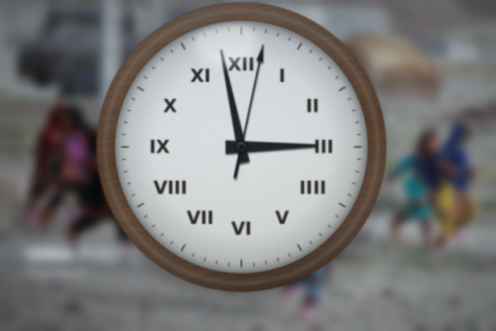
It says 2 h 58 min 02 s
